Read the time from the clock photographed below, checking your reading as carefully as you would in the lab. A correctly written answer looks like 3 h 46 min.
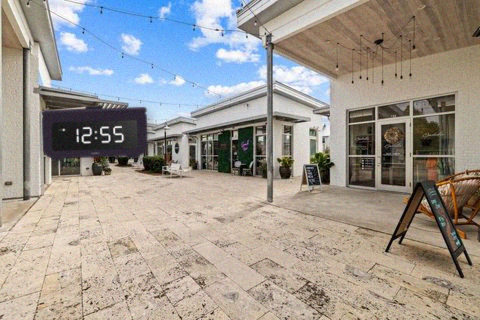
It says 12 h 55 min
